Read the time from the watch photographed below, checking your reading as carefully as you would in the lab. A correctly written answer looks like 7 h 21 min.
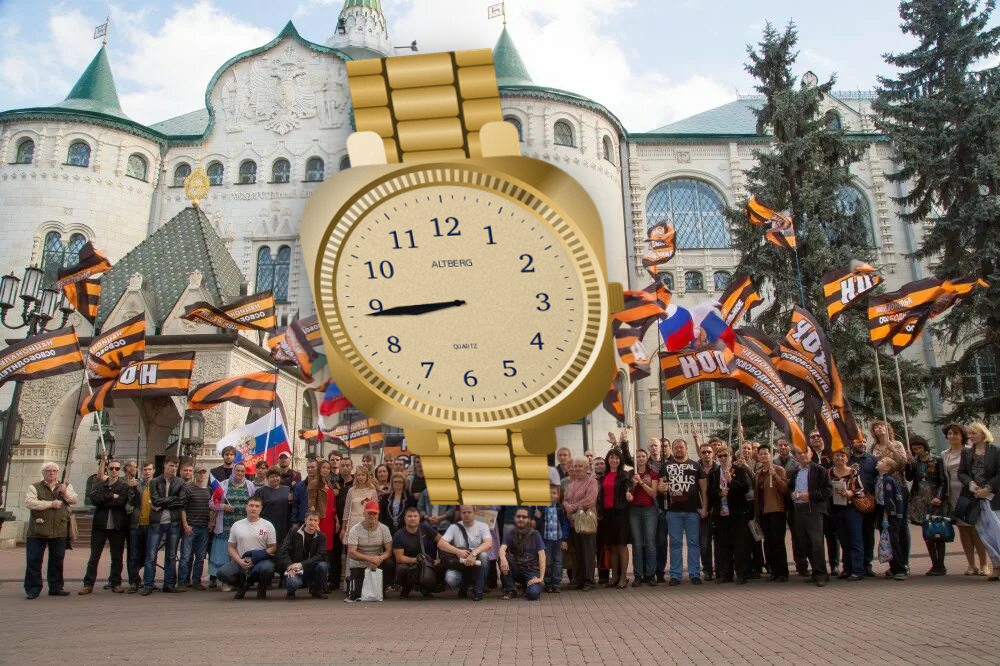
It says 8 h 44 min
